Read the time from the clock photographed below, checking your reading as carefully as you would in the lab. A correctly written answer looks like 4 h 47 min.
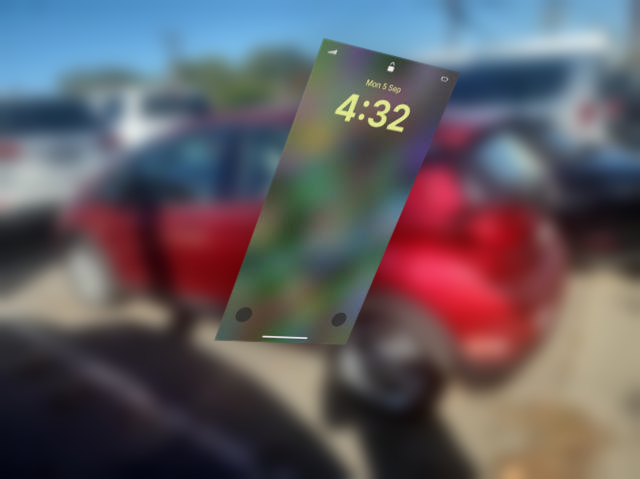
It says 4 h 32 min
